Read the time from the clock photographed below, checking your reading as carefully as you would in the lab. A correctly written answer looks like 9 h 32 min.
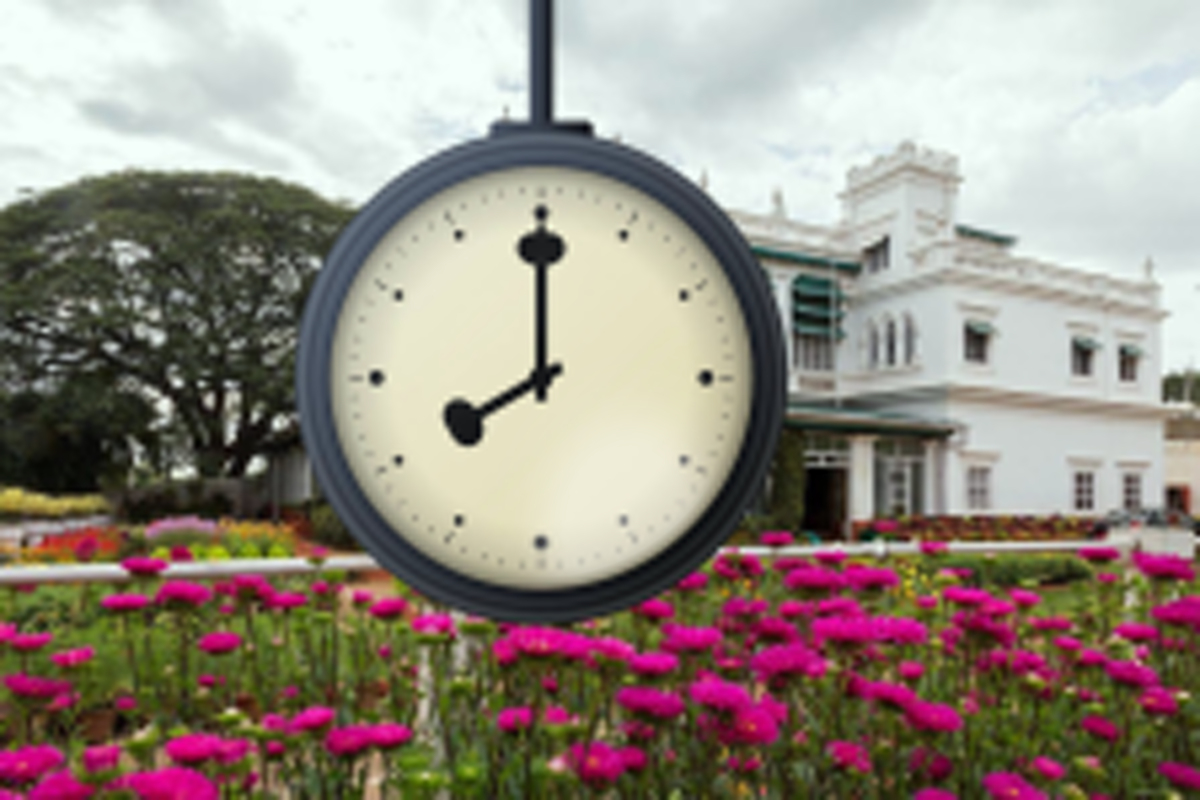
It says 8 h 00 min
